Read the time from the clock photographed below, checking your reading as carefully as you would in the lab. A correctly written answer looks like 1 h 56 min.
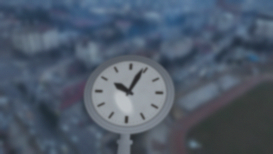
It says 10 h 04 min
